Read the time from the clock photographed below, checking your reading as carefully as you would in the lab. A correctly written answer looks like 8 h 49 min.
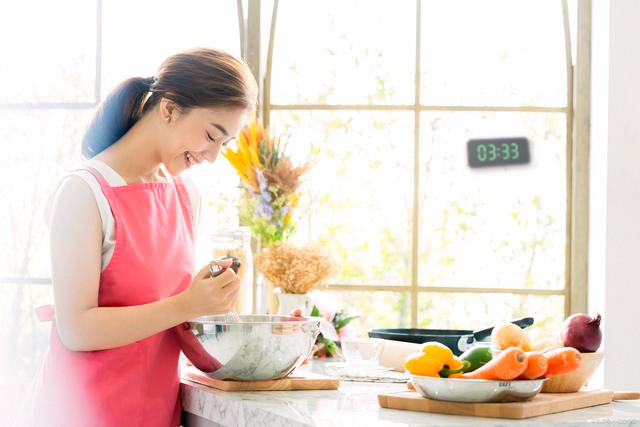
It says 3 h 33 min
